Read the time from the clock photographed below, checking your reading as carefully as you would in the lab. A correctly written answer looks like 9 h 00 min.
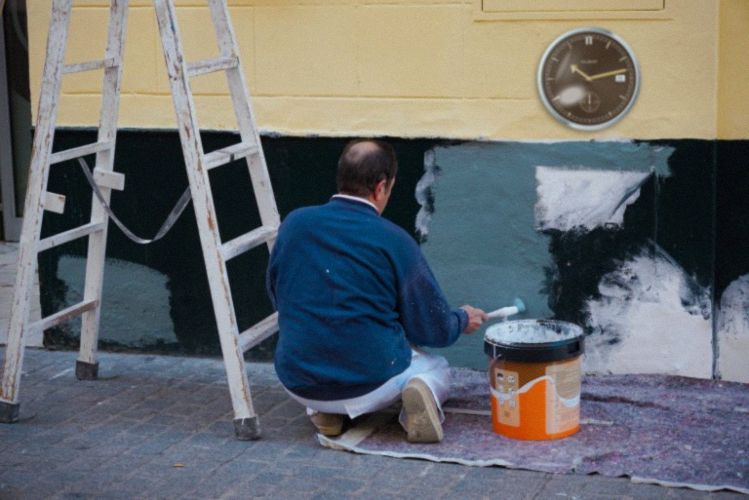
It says 10 h 13 min
